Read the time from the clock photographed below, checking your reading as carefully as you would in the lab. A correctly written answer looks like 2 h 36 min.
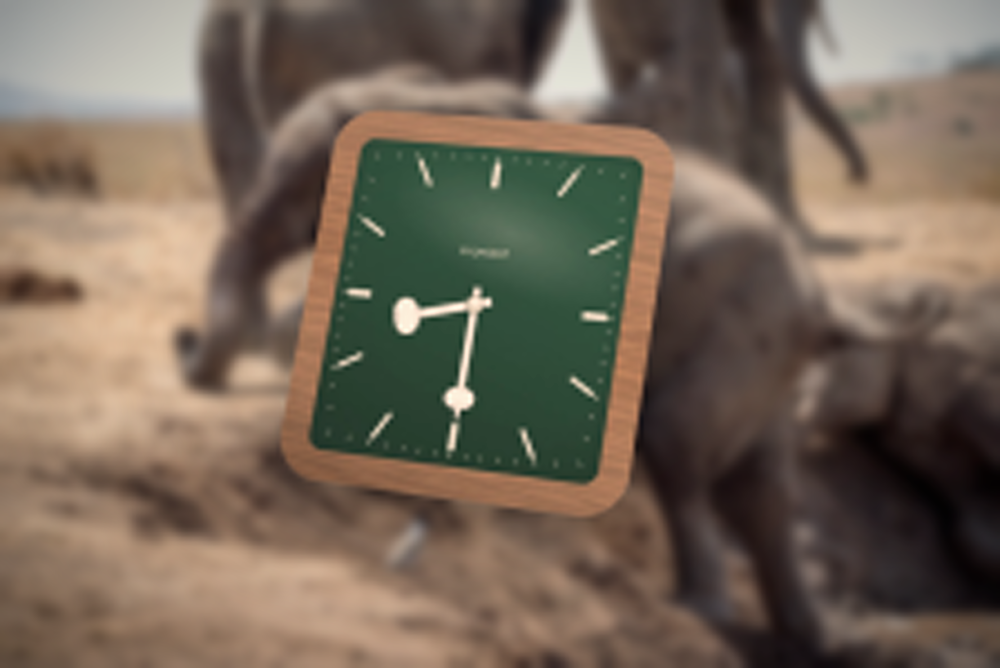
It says 8 h 30 min
